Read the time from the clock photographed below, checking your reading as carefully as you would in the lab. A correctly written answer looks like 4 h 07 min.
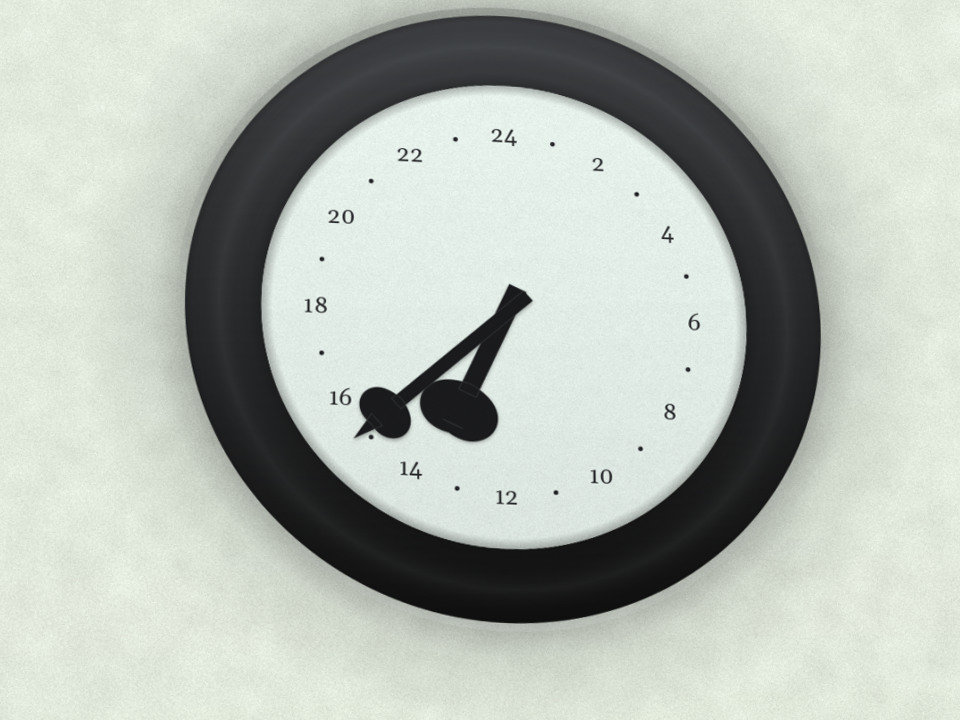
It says 13 h 38 min
